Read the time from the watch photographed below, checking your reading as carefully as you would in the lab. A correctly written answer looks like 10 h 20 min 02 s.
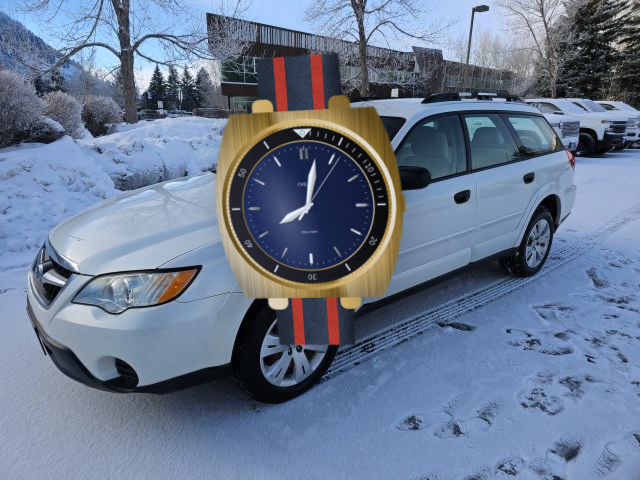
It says 8 h 02 min 06 s
